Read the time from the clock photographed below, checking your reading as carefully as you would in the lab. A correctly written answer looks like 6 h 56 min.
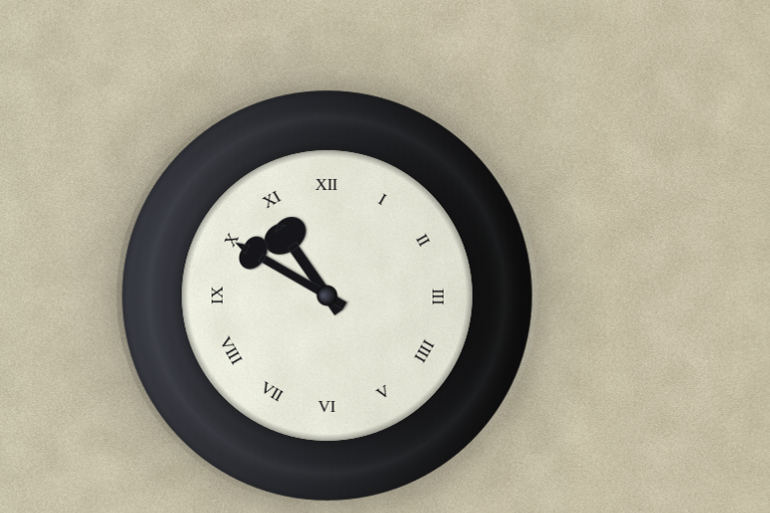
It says 10 h 50 min
